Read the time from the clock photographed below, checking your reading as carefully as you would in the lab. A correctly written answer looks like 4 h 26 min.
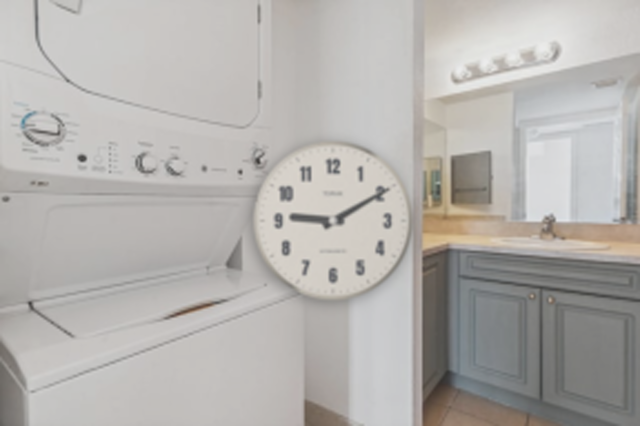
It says 9 h 10 min
